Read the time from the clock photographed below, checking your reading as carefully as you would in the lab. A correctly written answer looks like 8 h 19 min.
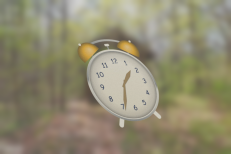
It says 1 h 34 min
